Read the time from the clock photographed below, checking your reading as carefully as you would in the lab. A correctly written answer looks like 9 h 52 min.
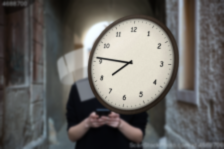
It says 7 h 46 min
